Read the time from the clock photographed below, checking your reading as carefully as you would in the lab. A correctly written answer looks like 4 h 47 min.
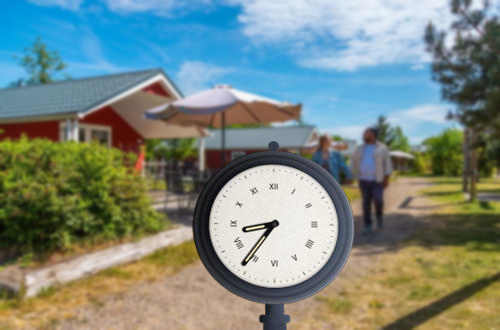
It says 8 h 36 min
